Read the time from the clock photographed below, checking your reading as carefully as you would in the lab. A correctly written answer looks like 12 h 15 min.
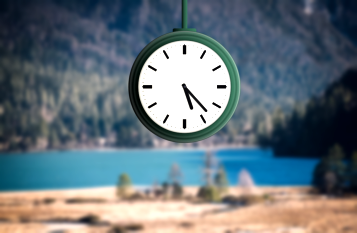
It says 5 h 23 min
